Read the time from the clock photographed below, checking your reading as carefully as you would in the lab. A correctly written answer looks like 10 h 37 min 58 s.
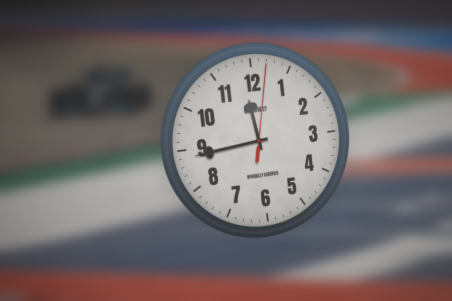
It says 11 h 44 min 02 s
